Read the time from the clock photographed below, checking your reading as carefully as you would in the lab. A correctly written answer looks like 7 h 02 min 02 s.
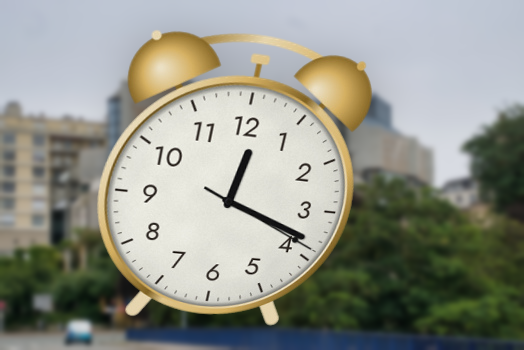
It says 12 h 18 min 19 s
